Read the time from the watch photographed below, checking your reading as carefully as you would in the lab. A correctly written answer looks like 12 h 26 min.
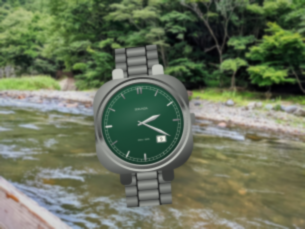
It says 2 h 20 min
